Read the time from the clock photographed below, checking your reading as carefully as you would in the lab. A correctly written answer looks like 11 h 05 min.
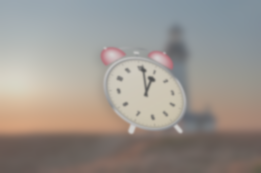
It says 1 h 01 min
